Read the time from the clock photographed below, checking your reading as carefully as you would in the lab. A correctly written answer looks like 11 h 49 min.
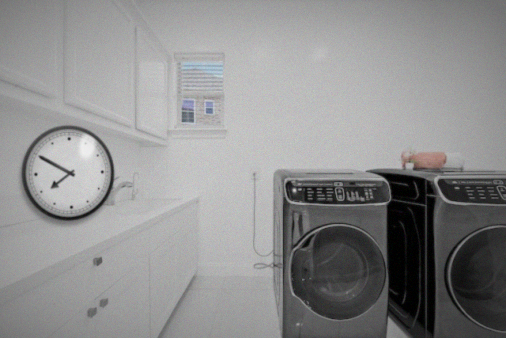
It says 7 h 50 min
